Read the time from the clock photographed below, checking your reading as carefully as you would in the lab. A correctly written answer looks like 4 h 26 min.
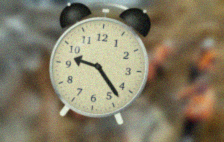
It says 9 h 23 min
